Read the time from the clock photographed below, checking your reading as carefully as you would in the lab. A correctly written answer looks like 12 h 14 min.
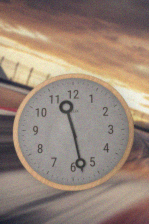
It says 11 h 28 min
